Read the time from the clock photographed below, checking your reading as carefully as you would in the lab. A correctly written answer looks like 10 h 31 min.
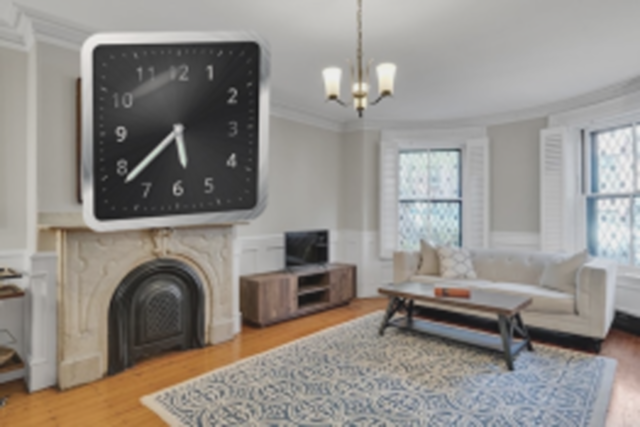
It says 5 h 38 min
